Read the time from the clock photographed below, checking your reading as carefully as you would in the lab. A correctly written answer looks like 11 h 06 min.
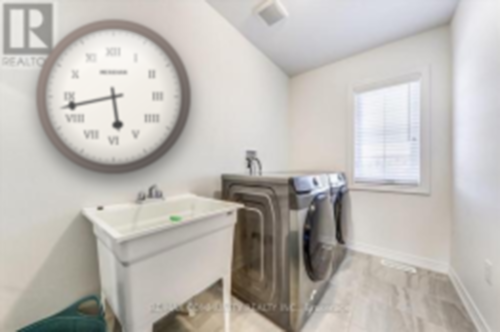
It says 5 h 43 min
